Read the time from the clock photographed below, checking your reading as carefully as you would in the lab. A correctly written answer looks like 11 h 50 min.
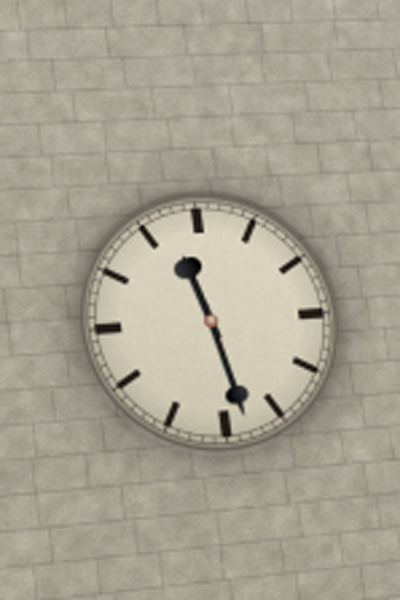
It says 11 h 28 min
